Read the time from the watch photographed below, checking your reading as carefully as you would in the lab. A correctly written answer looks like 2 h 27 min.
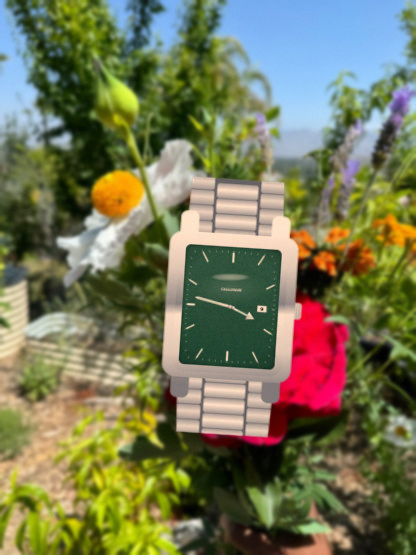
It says 3 h 47 min
